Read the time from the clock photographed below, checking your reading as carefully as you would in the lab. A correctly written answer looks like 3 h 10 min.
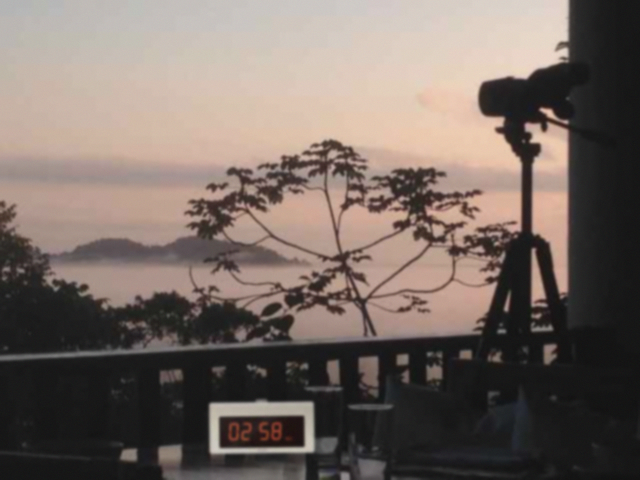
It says 2 h 58 min
